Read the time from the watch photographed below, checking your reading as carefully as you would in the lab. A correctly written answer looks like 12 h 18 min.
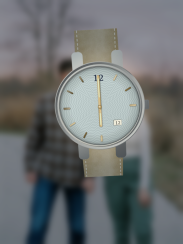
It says 6 h 00 min
